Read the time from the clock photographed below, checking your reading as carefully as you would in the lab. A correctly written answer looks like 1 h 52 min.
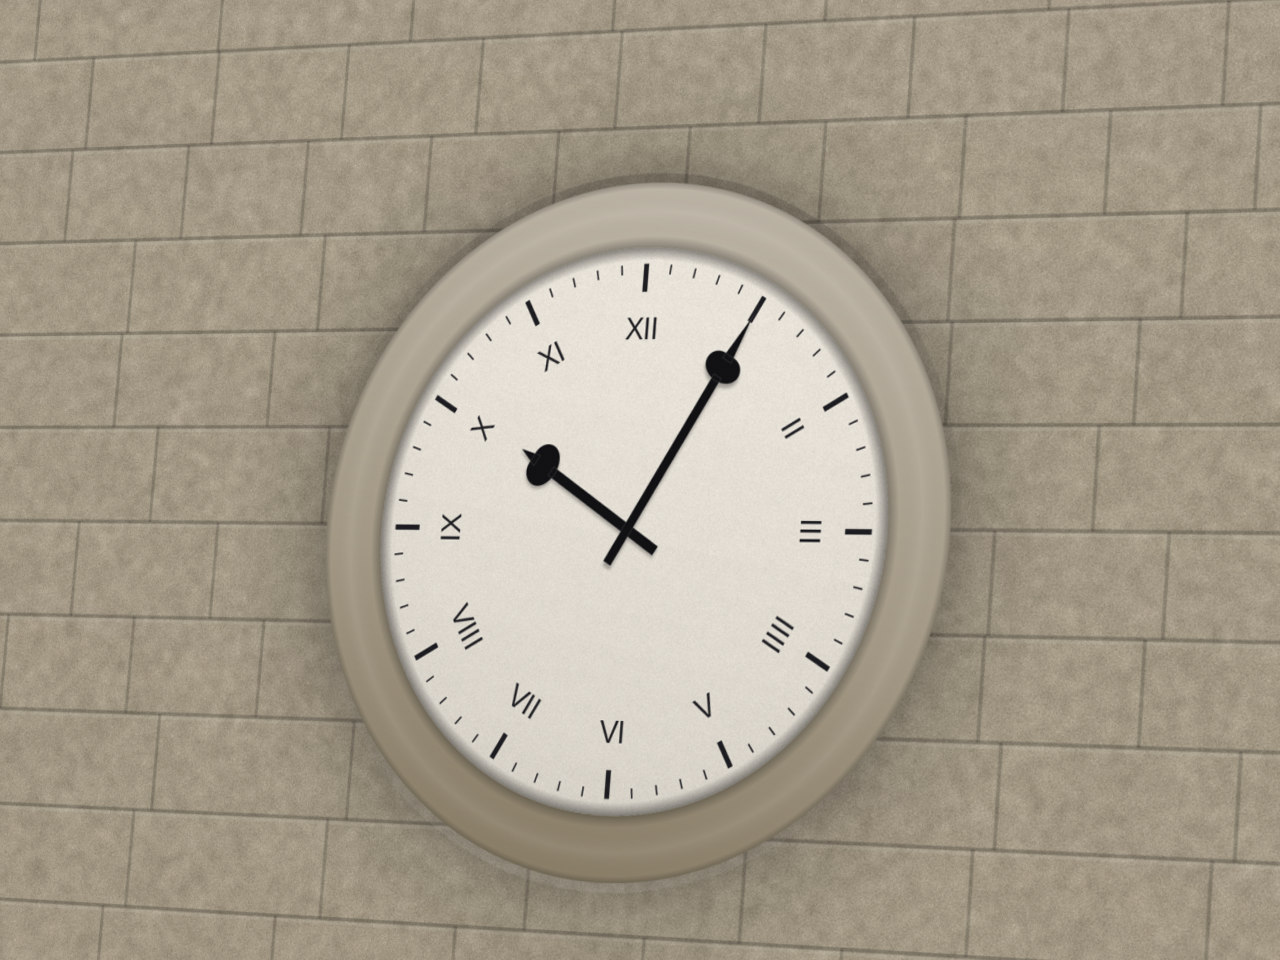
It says 10 h 05 min
